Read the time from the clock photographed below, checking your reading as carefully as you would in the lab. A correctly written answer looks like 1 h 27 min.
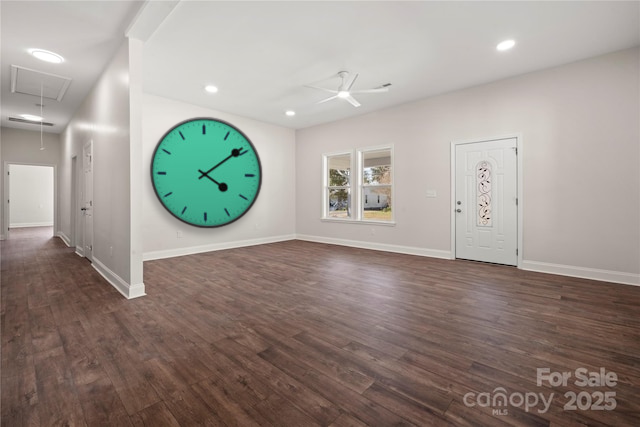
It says 4 h 09 min
